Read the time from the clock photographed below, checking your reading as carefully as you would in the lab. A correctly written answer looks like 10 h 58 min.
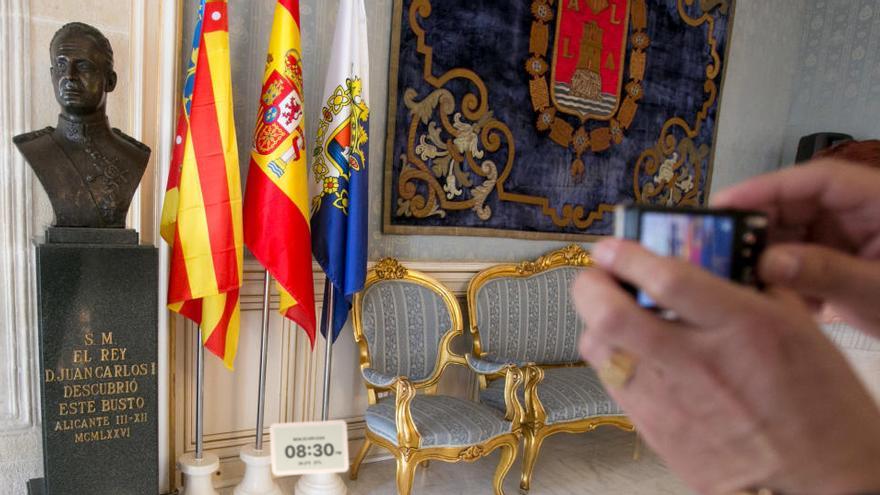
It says 8 h 30 min
